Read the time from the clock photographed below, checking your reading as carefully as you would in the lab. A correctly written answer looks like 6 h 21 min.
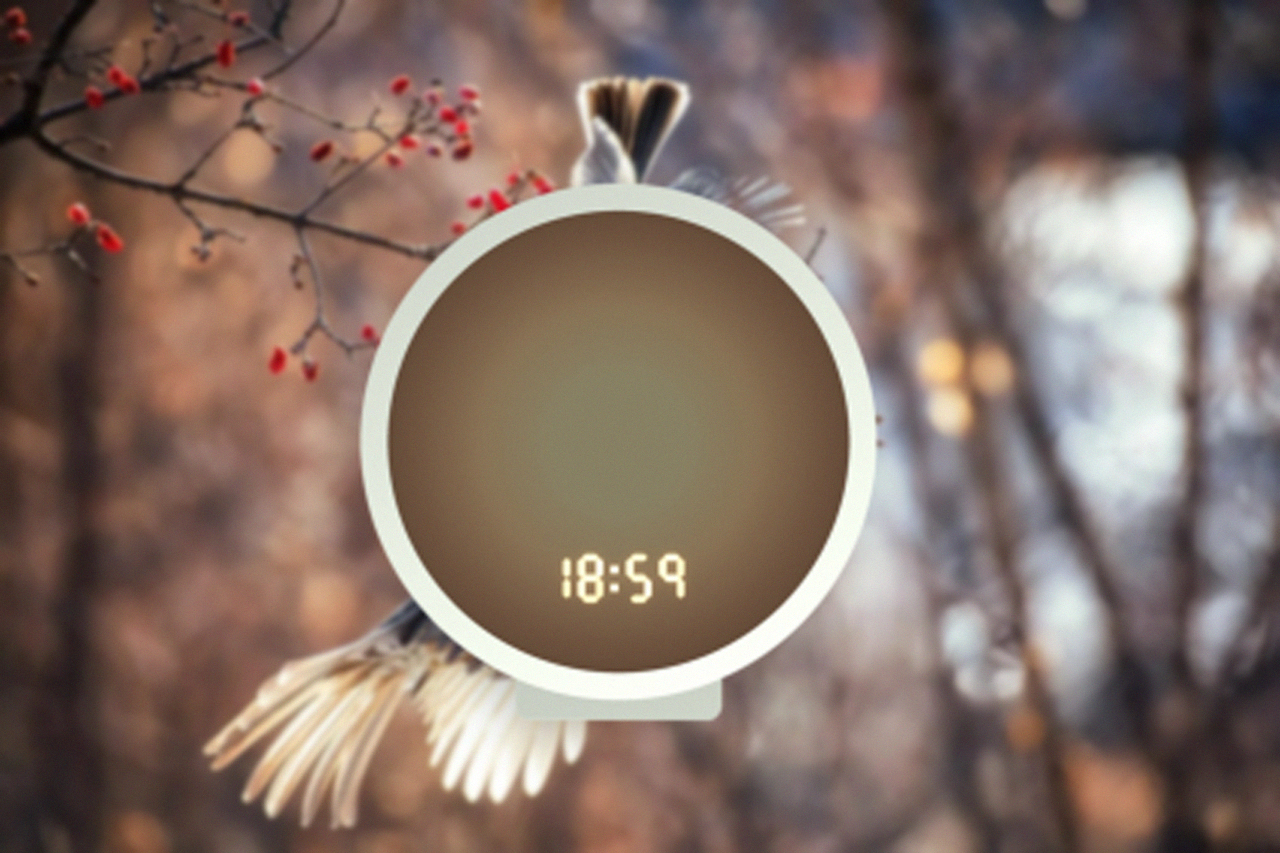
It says 18 h 59 min
